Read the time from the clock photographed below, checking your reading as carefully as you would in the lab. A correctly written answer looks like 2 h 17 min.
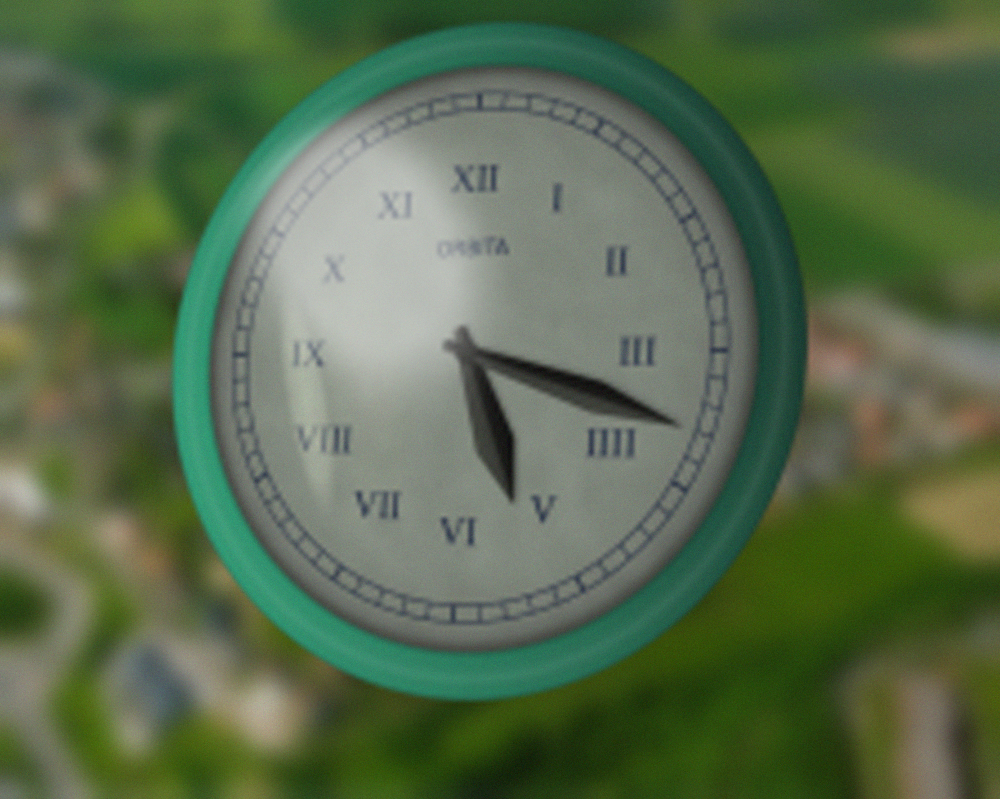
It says 5 h 18 min
